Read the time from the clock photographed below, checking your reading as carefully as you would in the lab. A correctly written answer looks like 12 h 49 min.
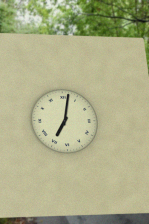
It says 7 h 02 min
